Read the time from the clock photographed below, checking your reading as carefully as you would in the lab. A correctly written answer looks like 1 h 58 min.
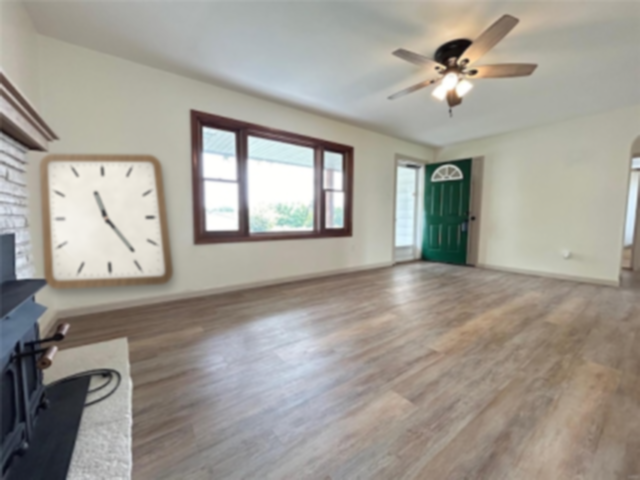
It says 11 h 24 min
